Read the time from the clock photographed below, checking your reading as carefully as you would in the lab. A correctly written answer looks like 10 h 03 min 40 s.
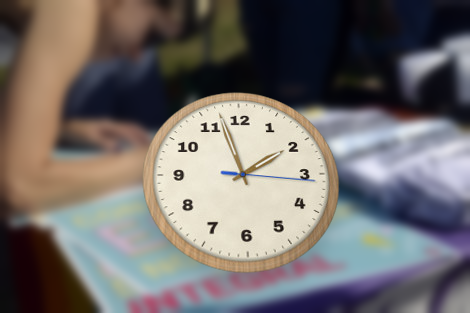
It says 1 h 57 min 16 s
